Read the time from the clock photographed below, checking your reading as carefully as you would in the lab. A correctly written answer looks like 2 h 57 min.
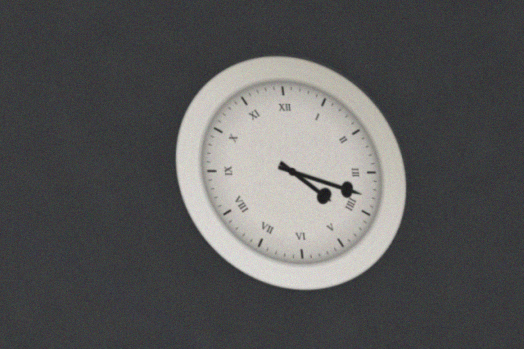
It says 4 h 18 min
